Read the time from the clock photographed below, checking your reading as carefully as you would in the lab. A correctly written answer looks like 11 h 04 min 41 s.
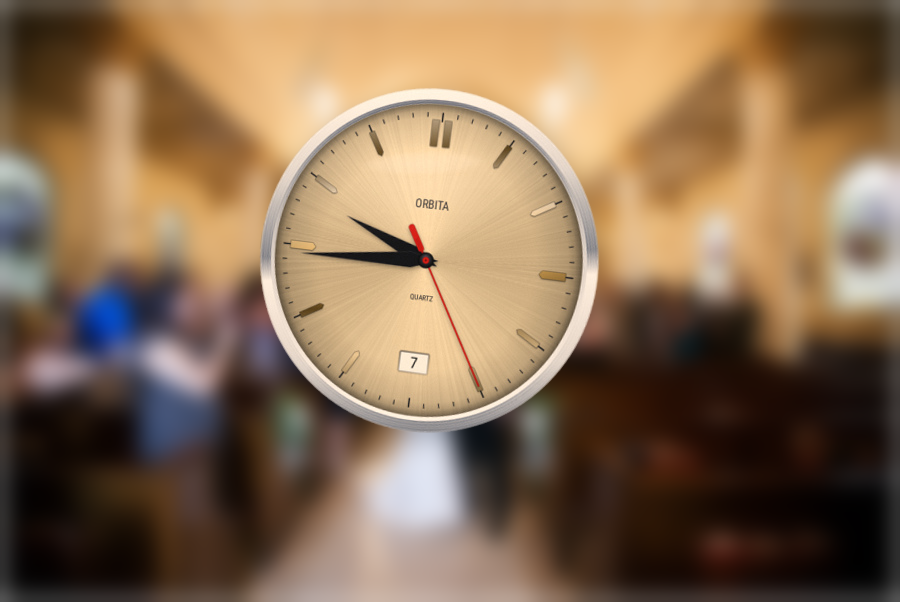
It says 9 h 44 min 25 s
